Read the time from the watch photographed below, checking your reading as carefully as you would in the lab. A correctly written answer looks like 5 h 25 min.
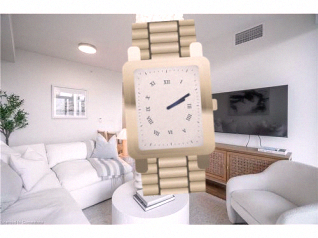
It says 2 h 10 min
